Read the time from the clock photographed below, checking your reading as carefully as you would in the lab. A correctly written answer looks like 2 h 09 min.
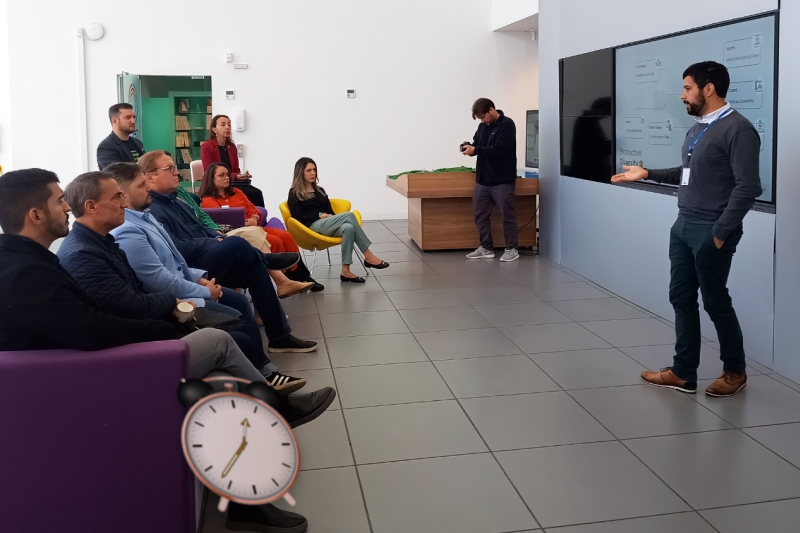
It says 12 h 37 min
